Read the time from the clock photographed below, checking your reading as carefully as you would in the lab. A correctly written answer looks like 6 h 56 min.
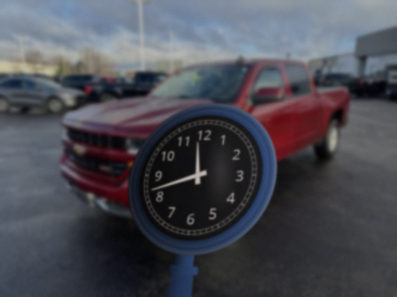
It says 11 h 42 min
